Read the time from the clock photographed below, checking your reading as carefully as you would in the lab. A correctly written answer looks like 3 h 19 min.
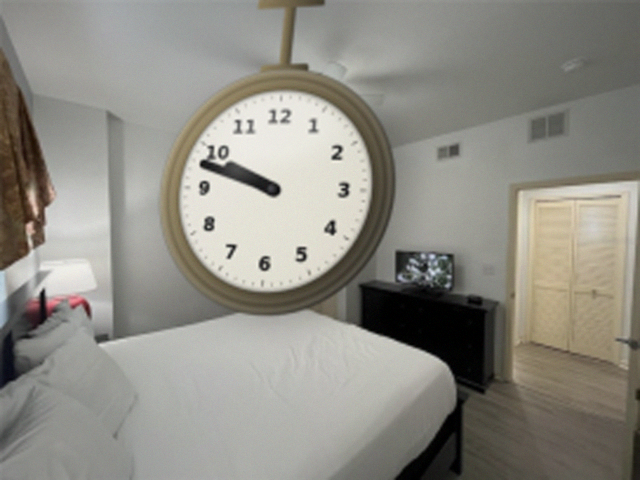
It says 9 h 48 min
